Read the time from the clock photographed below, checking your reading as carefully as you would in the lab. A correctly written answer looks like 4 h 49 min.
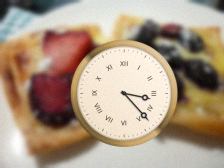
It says 3 h 23 min
